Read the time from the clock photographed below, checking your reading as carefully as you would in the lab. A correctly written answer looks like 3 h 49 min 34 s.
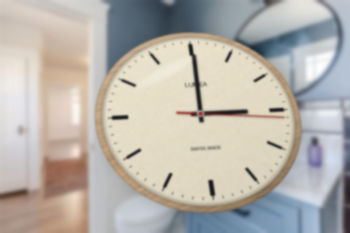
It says 3 h 00 min 16 s
